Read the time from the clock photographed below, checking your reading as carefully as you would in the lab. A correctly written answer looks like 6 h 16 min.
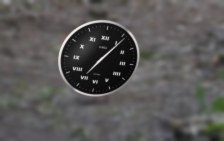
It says 7 h 06 min
